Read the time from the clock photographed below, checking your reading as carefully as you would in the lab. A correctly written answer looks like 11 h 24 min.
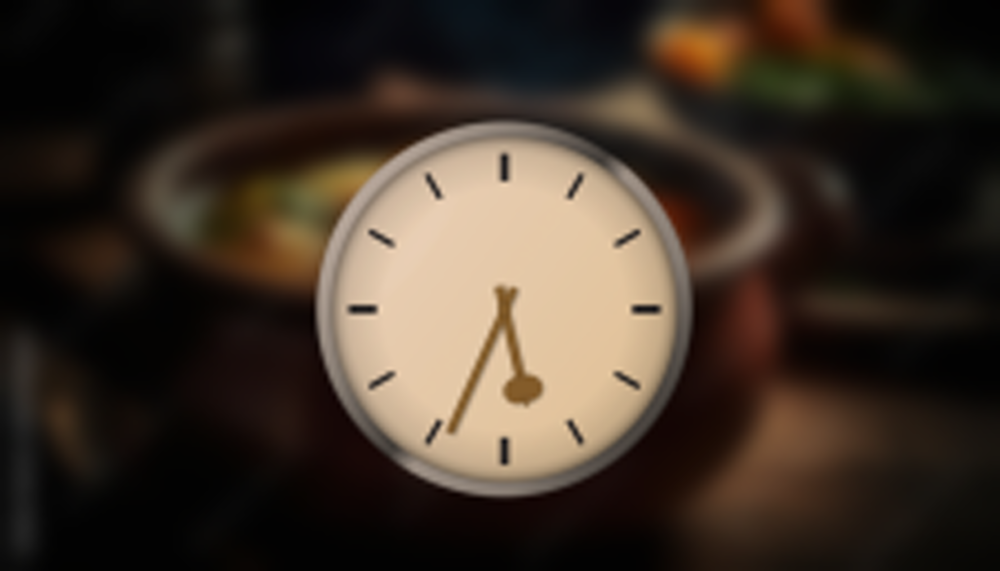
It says 5 h 34 min
